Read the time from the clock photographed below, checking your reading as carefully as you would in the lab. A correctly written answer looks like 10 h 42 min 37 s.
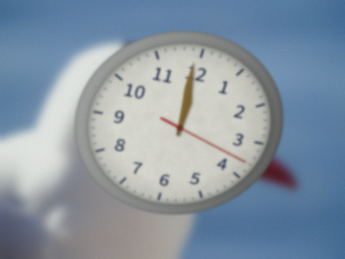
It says 11 h 59 min 18 s
